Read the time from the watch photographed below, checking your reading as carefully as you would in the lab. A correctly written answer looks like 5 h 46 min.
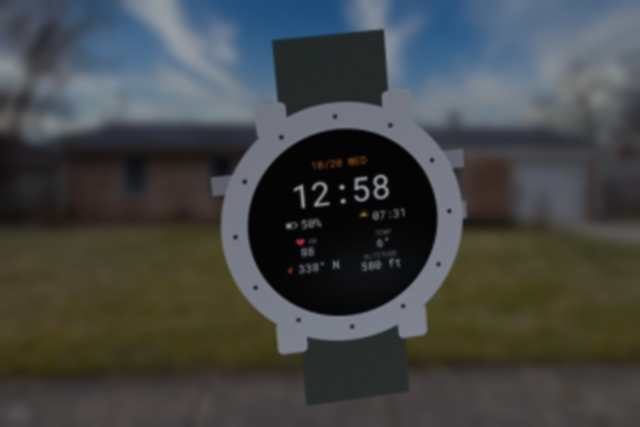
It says 12 h 58 min
